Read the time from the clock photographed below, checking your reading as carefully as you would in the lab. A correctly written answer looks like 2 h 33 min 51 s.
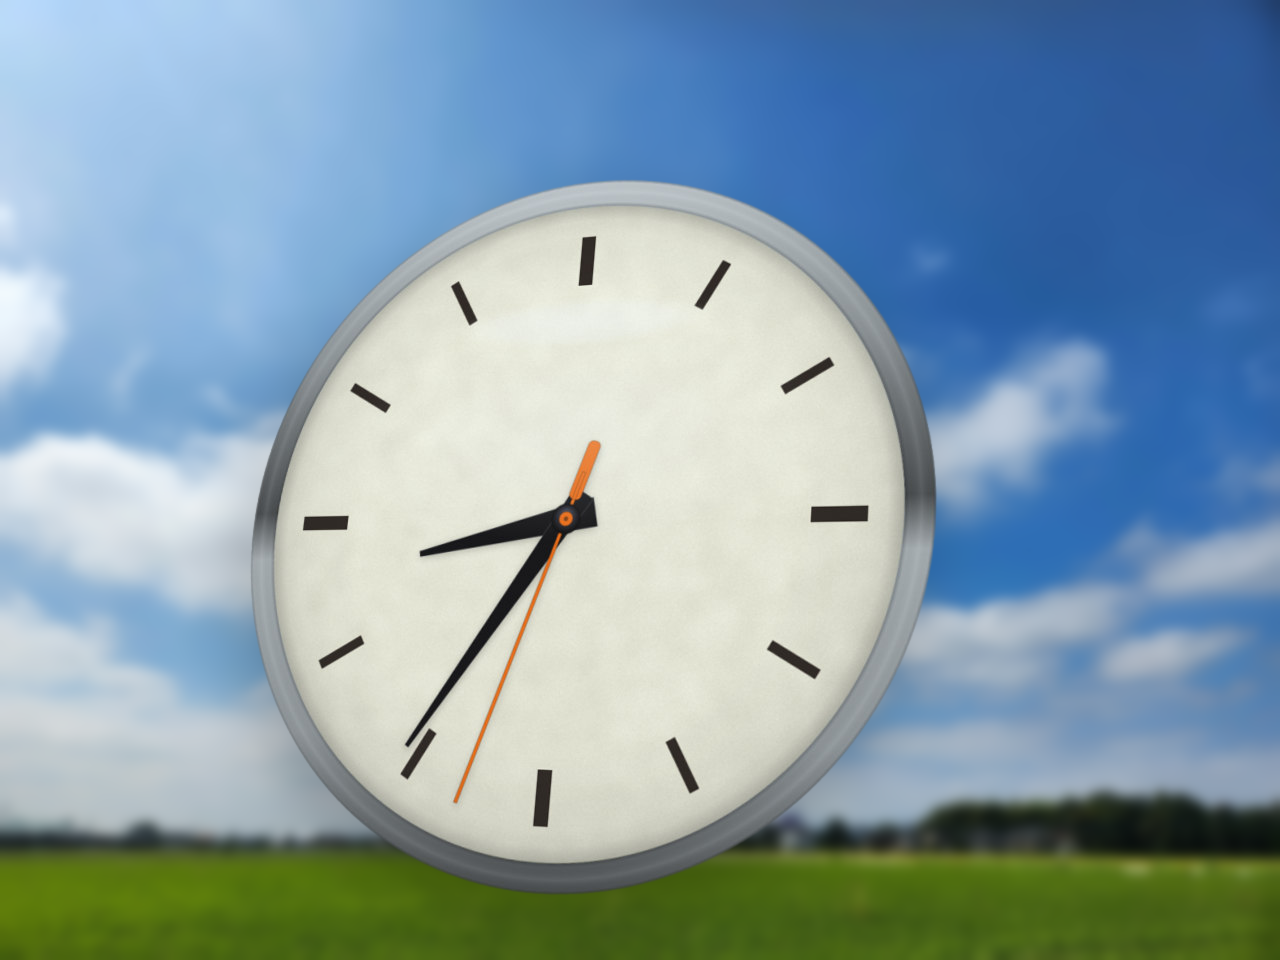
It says 8 h 35 min 33 s
